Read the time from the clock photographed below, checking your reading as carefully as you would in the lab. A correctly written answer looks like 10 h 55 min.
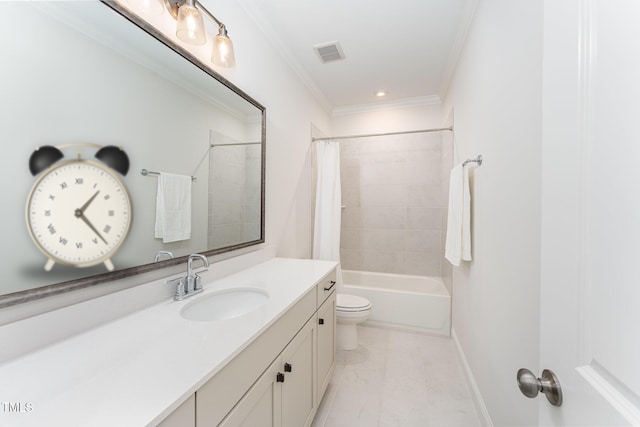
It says 1 h 23 min
